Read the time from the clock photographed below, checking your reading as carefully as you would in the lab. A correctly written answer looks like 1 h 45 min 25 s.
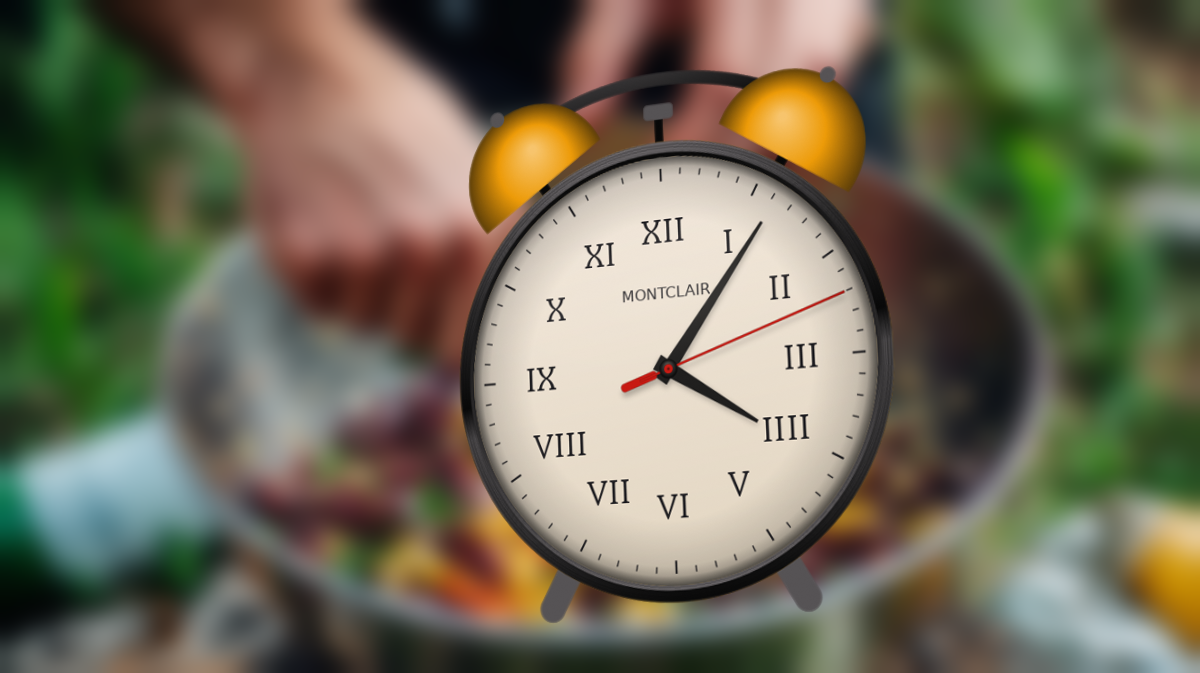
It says 4 h 06 min 12 s
